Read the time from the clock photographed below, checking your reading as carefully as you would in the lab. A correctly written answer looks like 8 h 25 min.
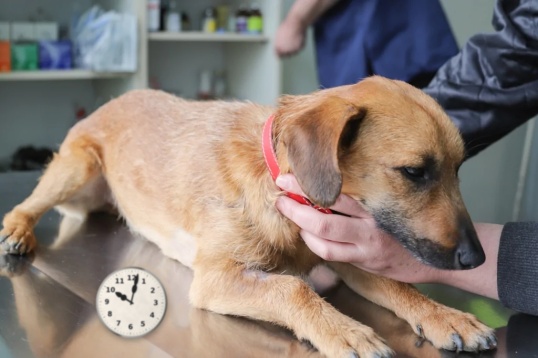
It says 10 h 02 min
